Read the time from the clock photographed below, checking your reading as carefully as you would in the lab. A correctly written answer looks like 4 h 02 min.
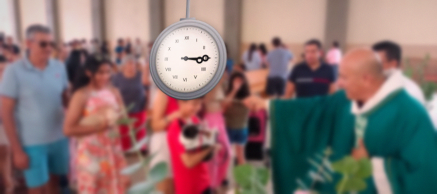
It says 3 h 15 min
